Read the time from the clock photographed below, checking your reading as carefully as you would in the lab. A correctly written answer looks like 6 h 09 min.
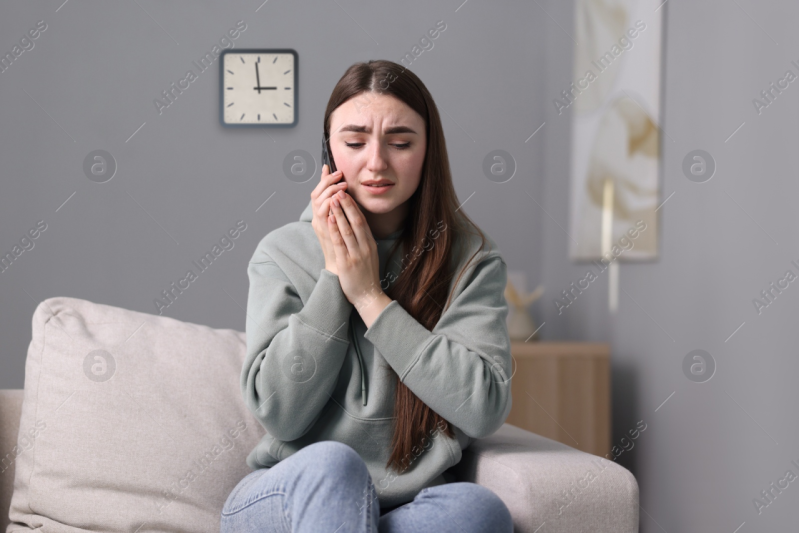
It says 2 h 59 min
